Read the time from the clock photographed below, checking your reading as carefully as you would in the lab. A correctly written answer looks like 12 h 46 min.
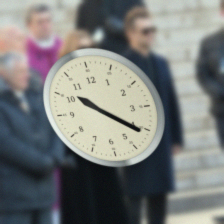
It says 10 h 21 min
